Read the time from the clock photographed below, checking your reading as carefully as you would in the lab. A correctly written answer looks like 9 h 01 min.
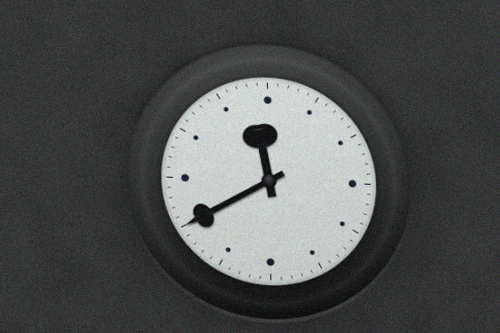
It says 11 h 40 min
